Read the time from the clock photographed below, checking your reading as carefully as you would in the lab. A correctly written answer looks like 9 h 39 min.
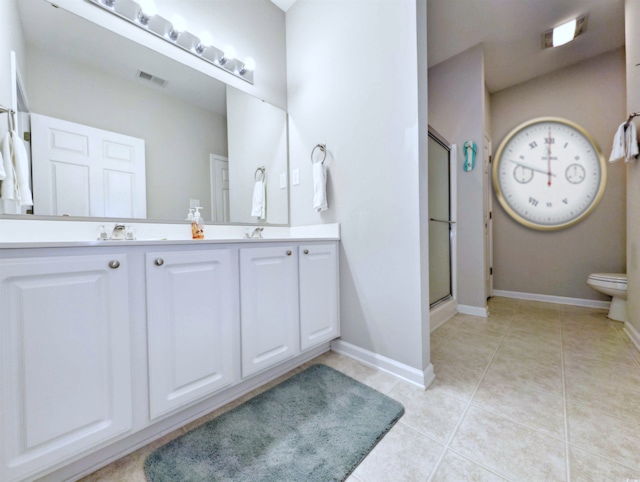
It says 11 h 48 min
